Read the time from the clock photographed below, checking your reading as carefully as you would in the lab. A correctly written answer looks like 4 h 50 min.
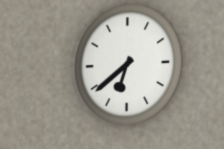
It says 6 h 39 min
